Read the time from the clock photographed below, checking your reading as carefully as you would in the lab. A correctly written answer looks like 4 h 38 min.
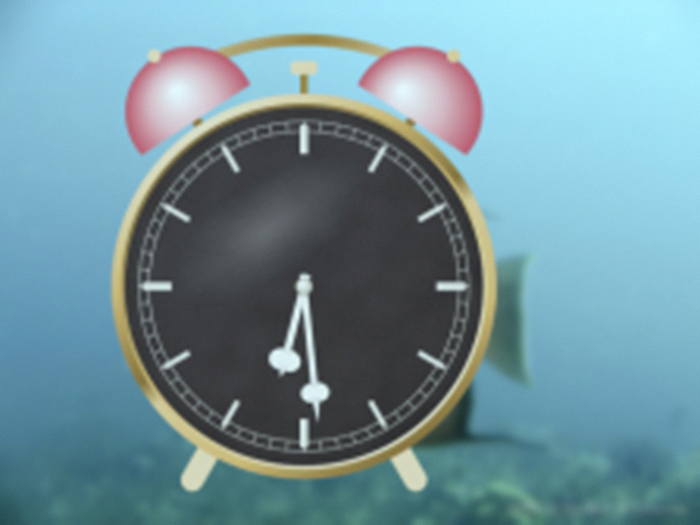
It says 6 h 29 min
